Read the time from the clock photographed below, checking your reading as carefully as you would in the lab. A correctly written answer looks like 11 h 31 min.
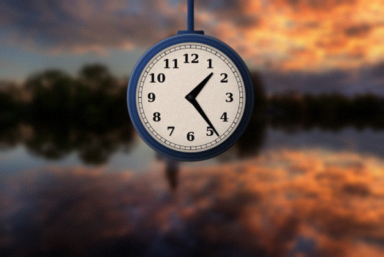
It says 1 h 24 min
